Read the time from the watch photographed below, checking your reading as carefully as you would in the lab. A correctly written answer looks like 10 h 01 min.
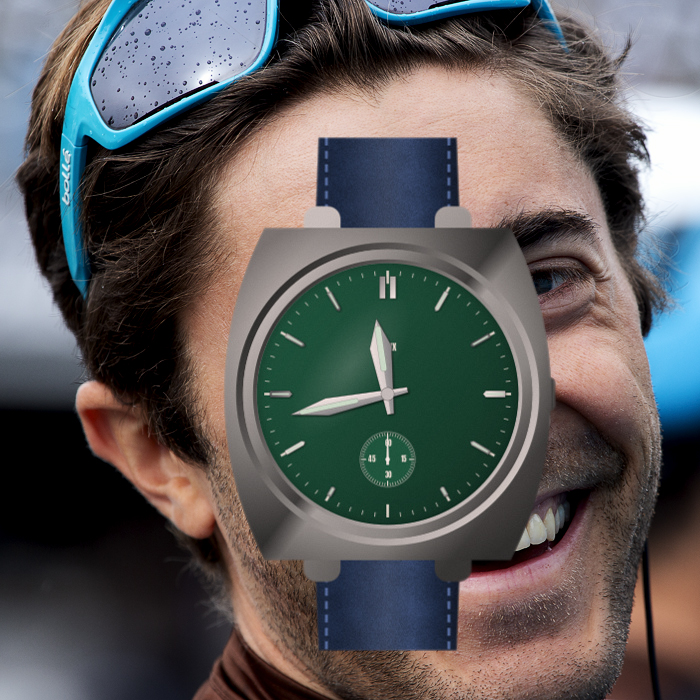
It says 11 h 43 min
